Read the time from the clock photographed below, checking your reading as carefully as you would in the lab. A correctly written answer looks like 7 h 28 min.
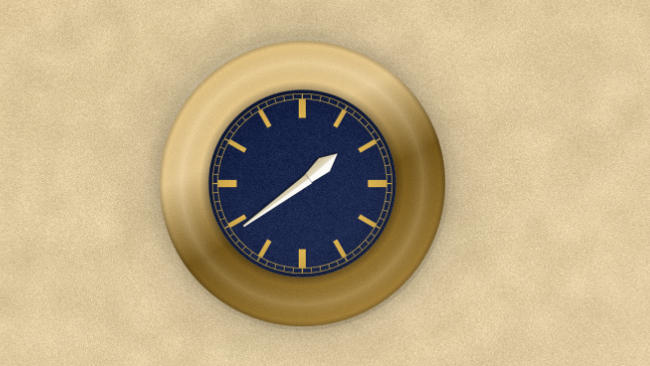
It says 1 h 39 min
